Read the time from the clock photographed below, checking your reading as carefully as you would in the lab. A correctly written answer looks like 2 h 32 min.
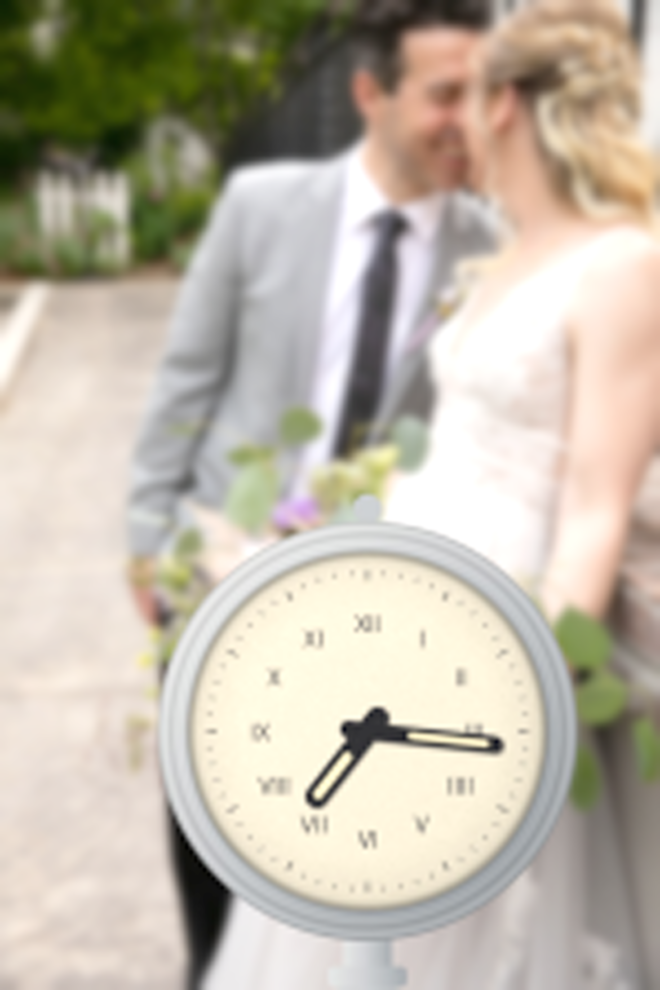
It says 7 h 16 min
